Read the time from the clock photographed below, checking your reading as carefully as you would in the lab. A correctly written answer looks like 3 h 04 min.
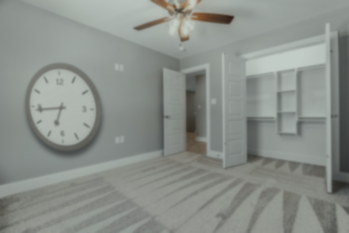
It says 6 h 44 min
